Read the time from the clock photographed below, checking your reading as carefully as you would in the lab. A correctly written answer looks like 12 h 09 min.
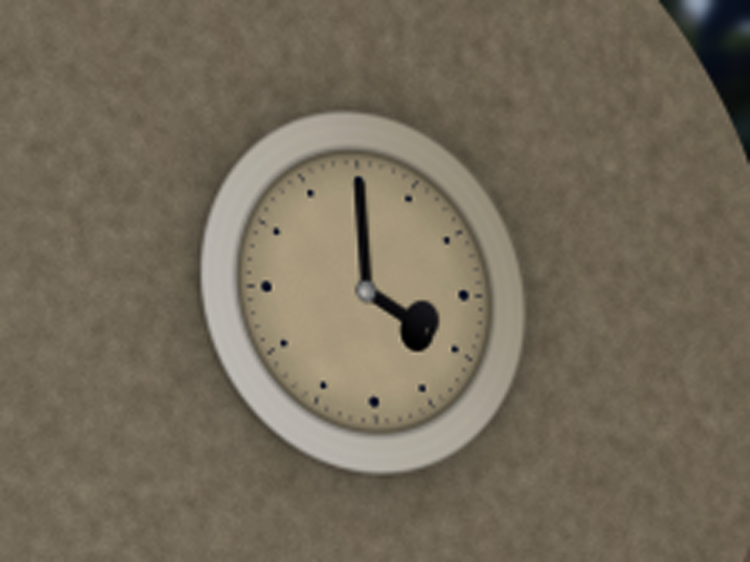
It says 4 h 00 min
